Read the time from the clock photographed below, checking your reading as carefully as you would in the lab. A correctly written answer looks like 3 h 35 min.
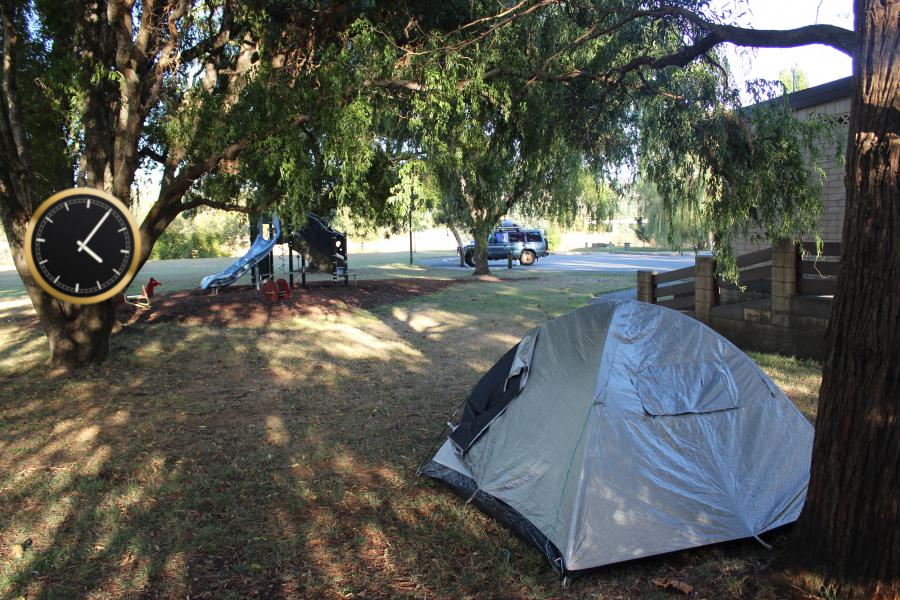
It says 4 h 05 min
